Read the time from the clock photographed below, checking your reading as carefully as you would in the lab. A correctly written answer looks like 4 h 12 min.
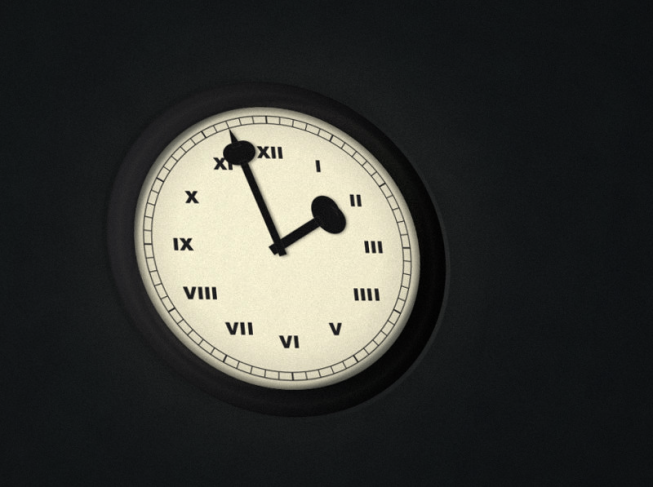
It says 1 h 57 min
